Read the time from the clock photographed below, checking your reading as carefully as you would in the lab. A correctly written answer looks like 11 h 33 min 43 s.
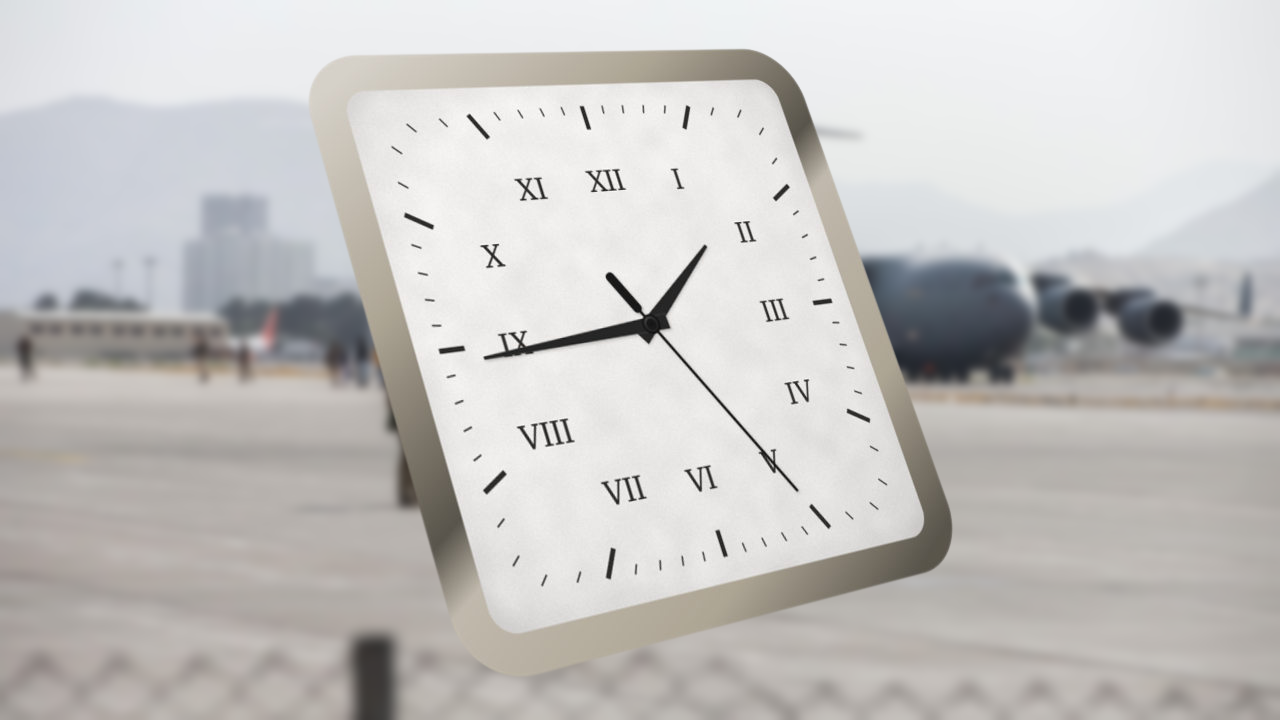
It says 1 h 44 min 25 s
